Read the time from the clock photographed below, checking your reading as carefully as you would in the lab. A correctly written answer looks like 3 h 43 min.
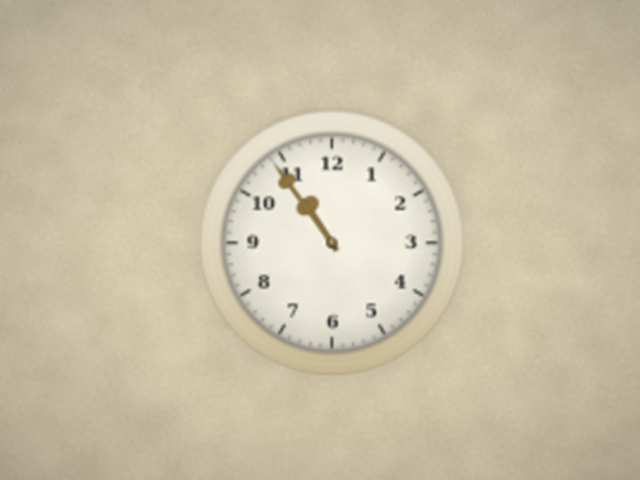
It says 10 h 54 min
